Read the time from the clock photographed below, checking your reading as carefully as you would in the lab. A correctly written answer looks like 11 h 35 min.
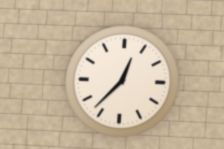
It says 12 h 37 min
